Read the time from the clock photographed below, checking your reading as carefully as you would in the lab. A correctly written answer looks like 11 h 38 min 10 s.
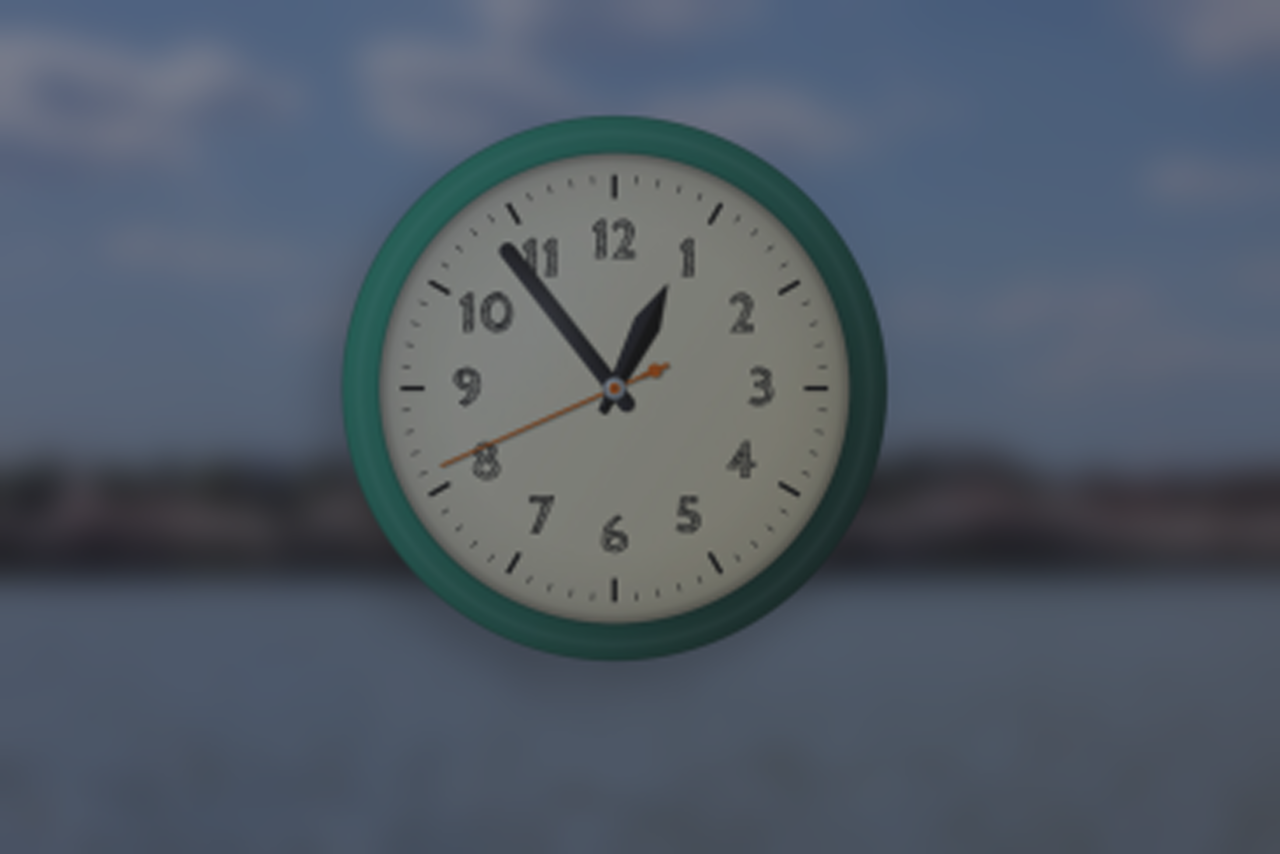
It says 12 h 53 min 41 s
